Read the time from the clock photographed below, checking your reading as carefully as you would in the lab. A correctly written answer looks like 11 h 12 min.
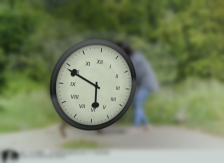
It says 5 h 49 min
